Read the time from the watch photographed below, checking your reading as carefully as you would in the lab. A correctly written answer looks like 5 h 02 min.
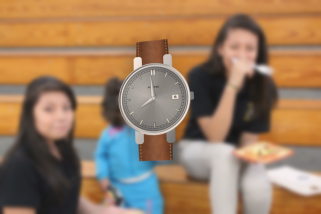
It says 7 h 59 min
